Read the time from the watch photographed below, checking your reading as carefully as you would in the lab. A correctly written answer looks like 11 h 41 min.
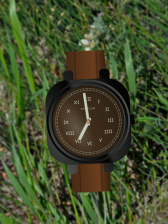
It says 6 h 59 min
